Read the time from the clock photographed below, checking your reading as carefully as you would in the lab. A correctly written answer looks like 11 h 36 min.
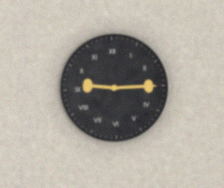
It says 9 h 15 min
